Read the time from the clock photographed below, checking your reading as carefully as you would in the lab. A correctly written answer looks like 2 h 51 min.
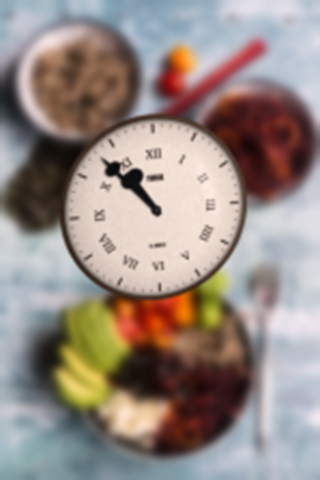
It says 10 h 53 min
